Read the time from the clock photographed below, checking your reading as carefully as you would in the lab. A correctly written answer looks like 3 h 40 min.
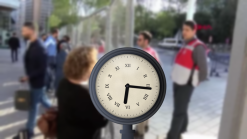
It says 6 h 16 min
